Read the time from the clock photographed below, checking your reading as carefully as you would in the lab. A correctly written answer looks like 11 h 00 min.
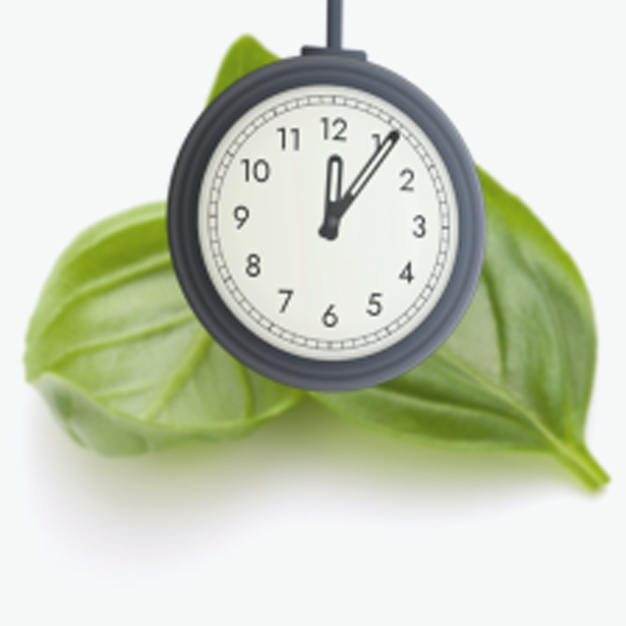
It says 12 h 06 min
